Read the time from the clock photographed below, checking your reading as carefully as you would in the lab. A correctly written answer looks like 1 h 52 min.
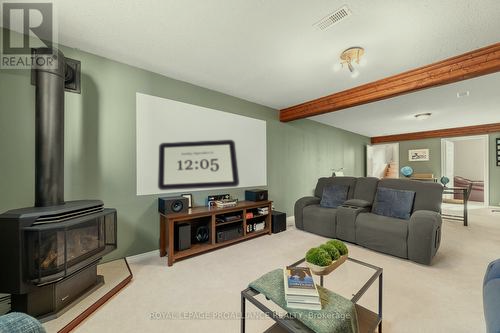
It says 12 h 05 min
